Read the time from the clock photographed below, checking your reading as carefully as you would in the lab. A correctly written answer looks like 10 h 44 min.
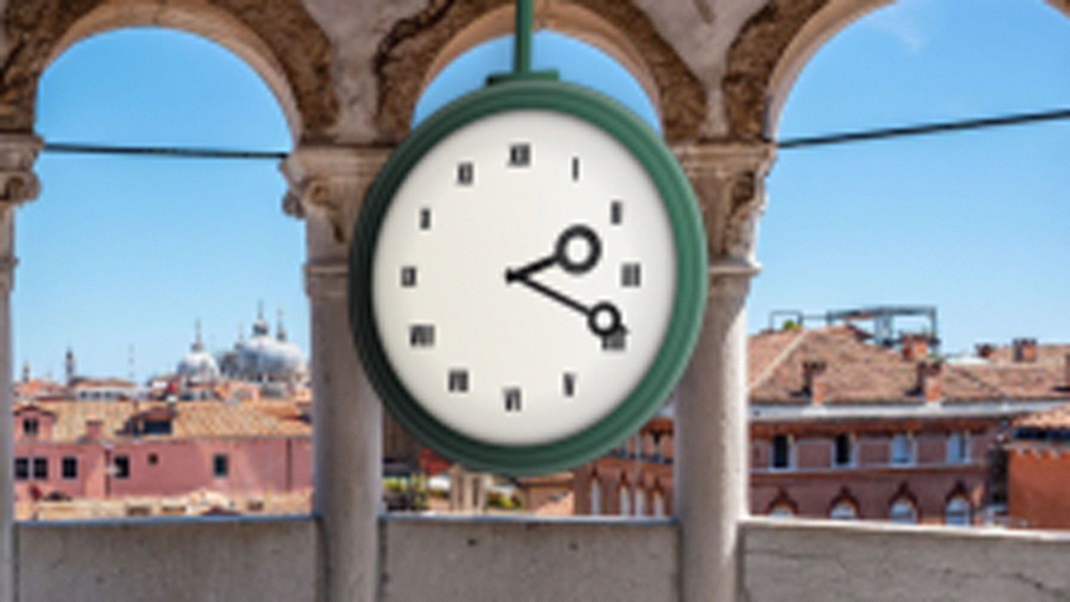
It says 2 h 19 min
